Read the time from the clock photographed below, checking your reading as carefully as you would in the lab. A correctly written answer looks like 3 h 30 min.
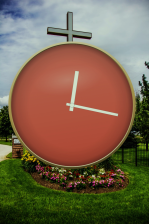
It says 12 h 17 min
